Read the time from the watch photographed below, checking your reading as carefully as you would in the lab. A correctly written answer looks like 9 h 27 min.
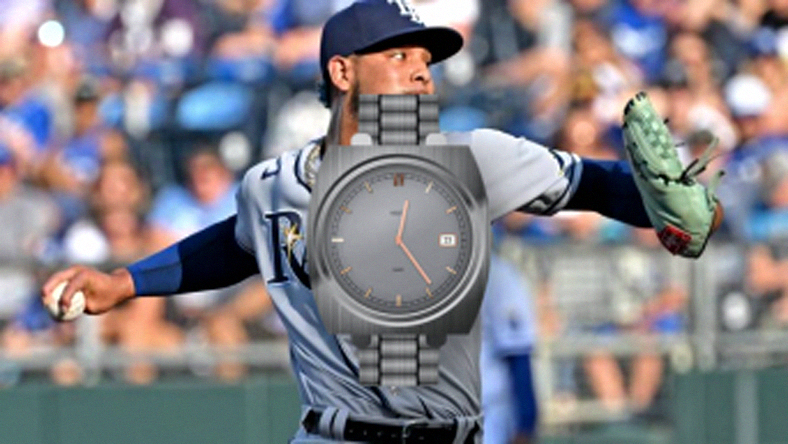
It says 12 h 24 min
